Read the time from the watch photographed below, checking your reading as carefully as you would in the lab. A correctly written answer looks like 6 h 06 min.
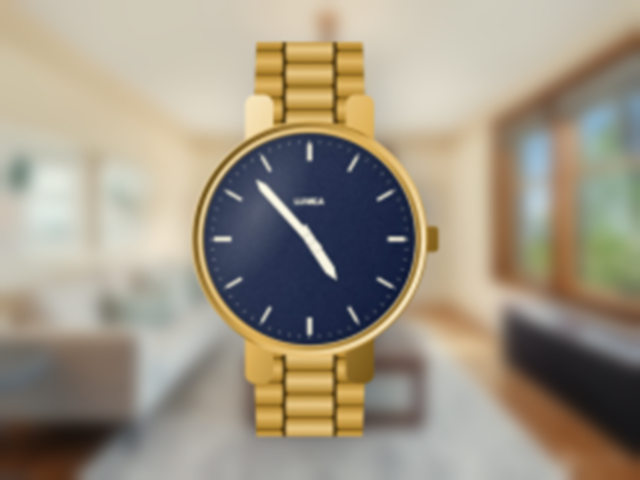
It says 4 h 53 min
